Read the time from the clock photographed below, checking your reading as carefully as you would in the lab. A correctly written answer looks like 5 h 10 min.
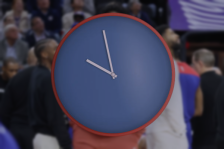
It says 9 h 58 min
